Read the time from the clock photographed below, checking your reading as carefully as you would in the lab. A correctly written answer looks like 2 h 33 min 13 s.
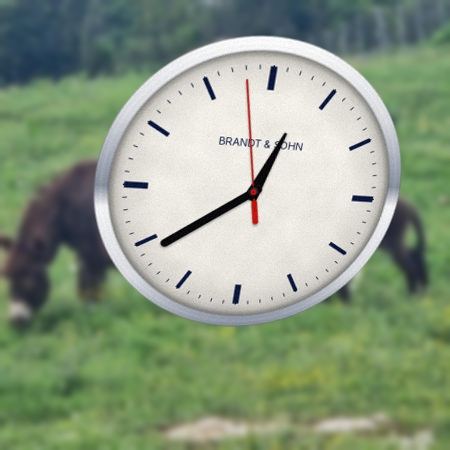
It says 12 h 38 min 58 s
